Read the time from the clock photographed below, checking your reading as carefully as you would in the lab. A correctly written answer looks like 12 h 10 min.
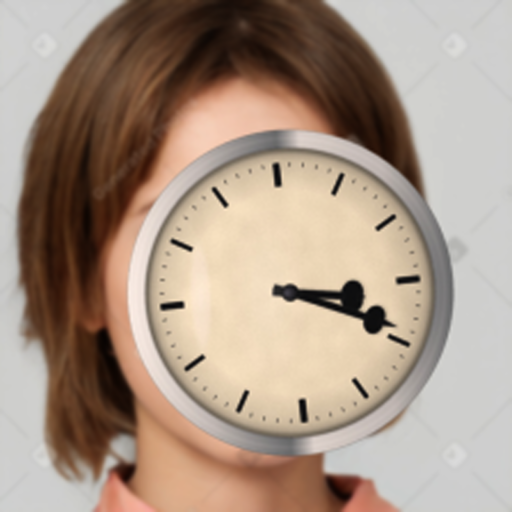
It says 3 h 19 min
